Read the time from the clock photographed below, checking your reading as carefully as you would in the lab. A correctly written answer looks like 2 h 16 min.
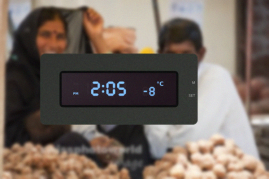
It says 2 h 05 min
